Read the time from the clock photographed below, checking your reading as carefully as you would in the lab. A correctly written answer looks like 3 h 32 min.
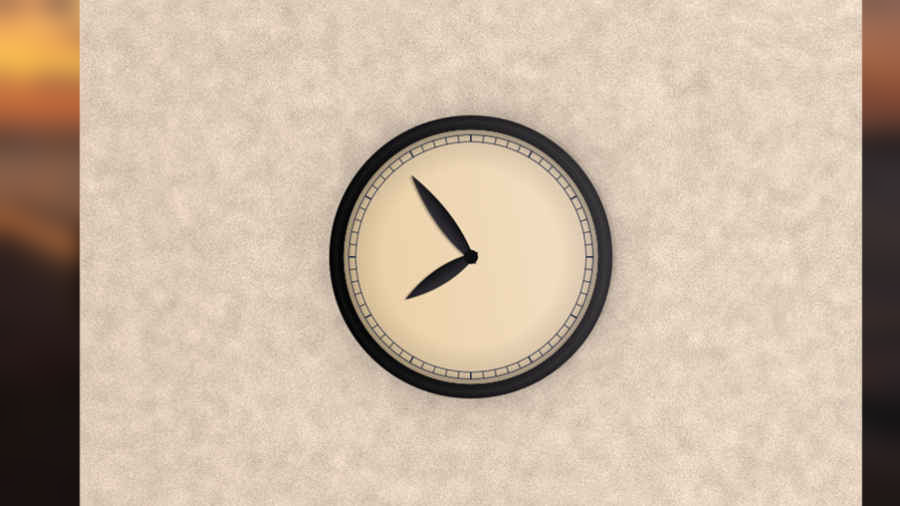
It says 7 h 54 min
